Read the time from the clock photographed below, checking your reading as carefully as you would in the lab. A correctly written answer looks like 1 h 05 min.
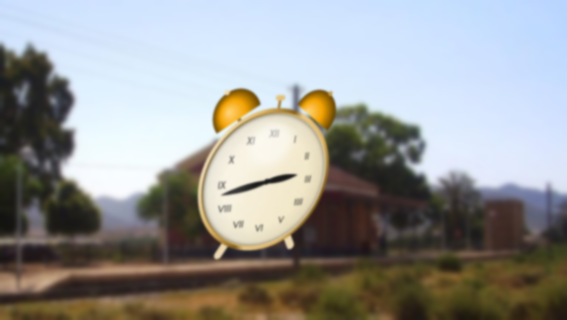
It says 2 h 43 min
